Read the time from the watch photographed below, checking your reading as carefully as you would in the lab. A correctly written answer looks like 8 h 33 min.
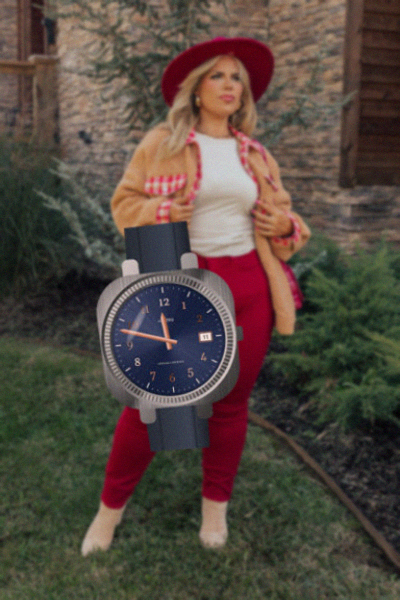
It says 11 h 48 min
